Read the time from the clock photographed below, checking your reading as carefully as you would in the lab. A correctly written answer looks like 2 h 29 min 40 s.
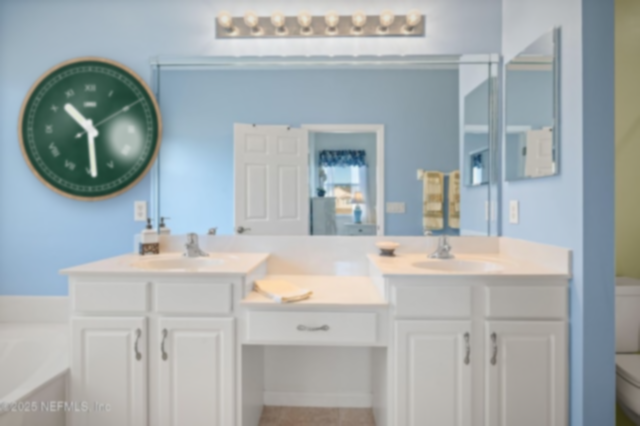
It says 10 h 29 min 10 s
